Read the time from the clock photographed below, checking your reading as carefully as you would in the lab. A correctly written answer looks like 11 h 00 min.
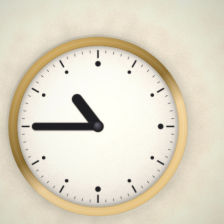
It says 10 h 45 min
